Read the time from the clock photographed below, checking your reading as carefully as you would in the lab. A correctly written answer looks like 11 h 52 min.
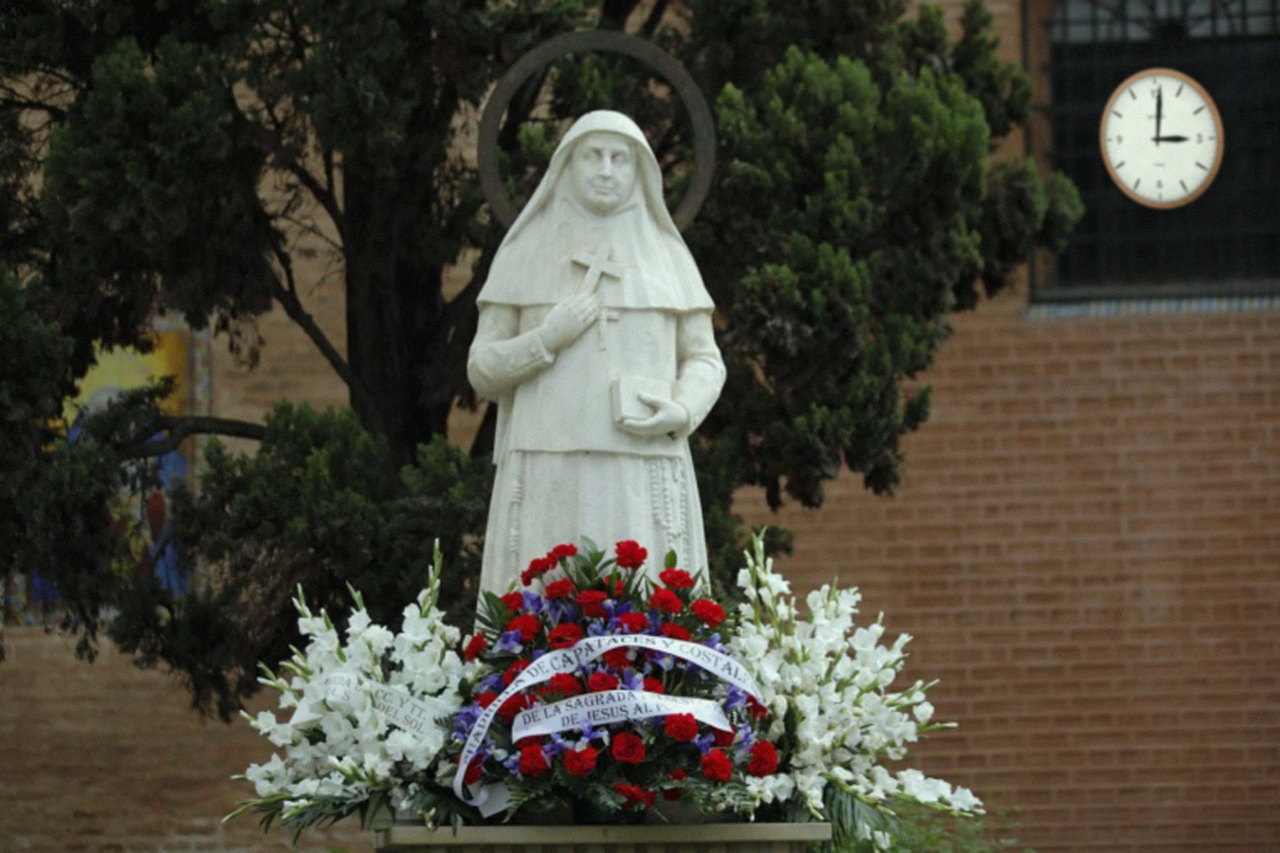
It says 3 h 01 min
